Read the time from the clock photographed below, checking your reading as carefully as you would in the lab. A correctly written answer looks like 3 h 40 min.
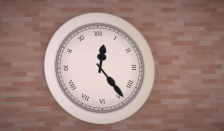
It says 12 h 24 min
